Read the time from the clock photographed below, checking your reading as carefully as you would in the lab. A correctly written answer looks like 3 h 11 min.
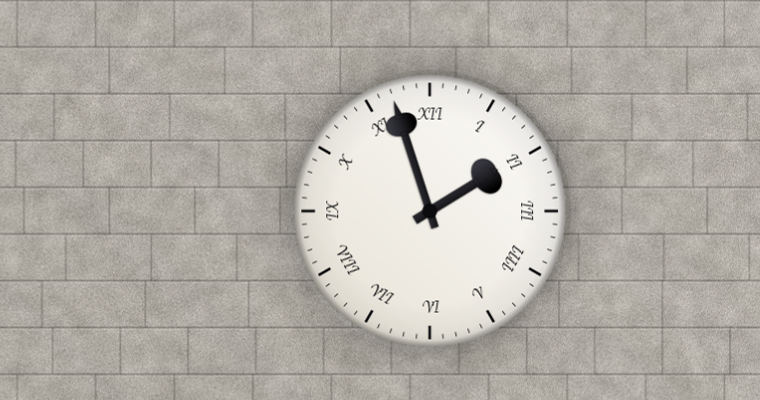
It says 1 h 57 min
